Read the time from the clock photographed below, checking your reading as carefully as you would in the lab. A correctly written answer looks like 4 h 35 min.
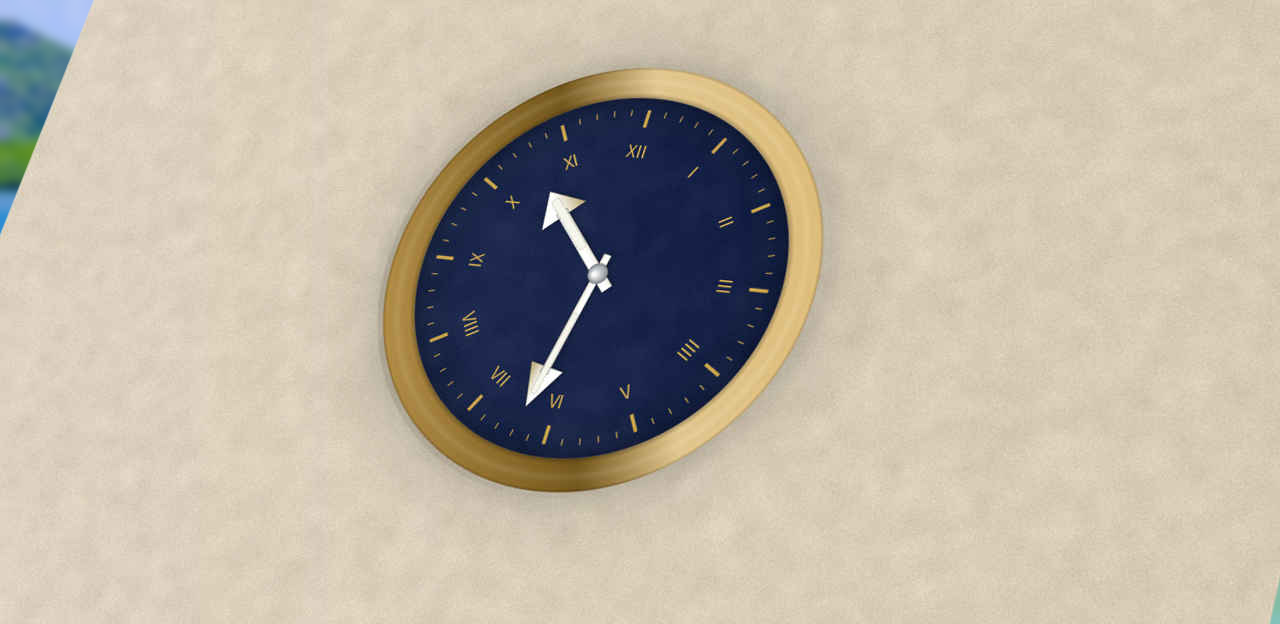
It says 10 h 32 min
